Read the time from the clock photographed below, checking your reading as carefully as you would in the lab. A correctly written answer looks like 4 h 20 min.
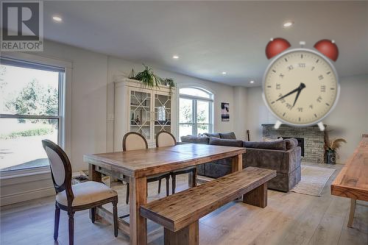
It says 6 h 40 min
